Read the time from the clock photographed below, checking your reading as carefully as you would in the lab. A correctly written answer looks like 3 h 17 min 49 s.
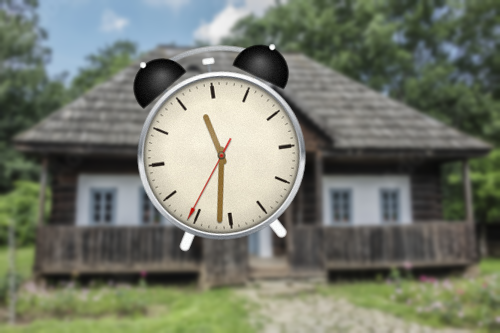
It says 11 h 31 min 36 s
